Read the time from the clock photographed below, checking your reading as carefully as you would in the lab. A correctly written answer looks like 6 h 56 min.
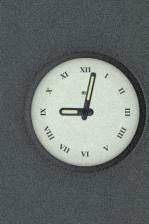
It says 9 h 02 min
